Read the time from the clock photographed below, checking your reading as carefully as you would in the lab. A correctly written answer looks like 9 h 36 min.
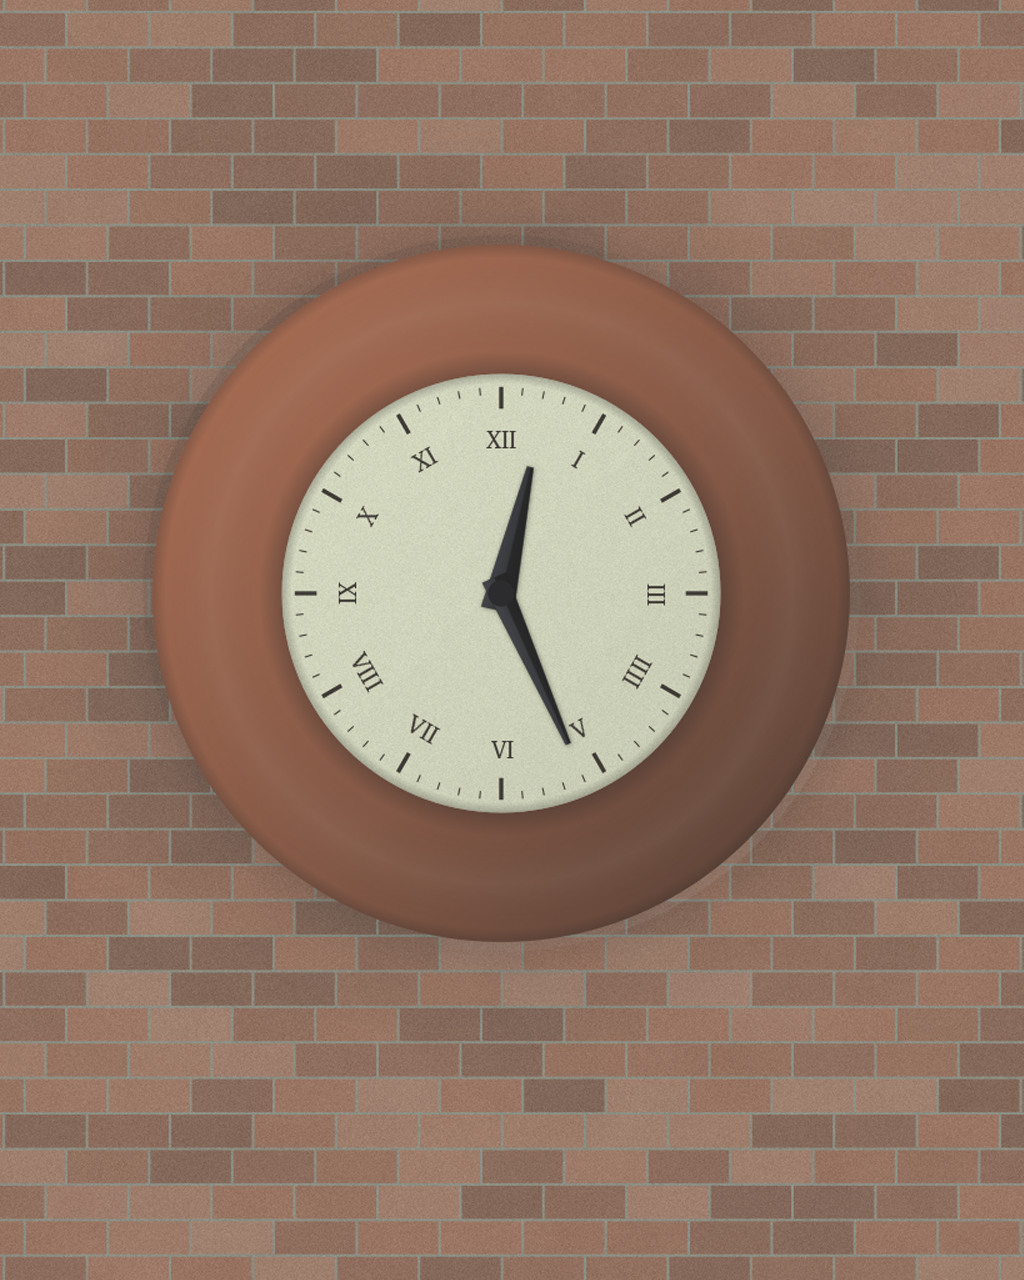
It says 12 h 26 min
